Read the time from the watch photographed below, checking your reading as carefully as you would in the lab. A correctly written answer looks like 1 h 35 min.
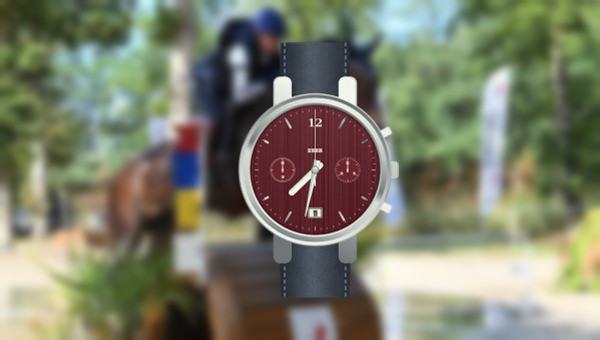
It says 7 h 32 min
